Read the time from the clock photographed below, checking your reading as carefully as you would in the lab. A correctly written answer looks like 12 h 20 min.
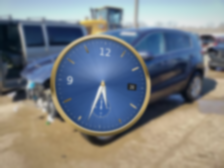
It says 5 h 33 min
